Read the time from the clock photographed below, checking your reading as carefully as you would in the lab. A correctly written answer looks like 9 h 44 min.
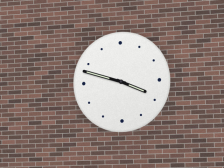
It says 3 h 48 min
